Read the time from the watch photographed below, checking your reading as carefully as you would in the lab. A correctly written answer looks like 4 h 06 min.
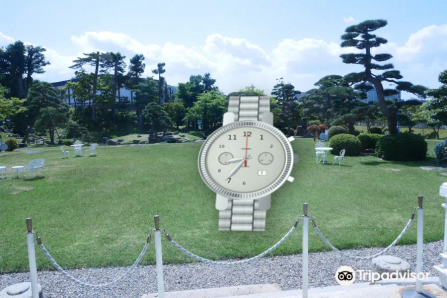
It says 8 h 36 min
